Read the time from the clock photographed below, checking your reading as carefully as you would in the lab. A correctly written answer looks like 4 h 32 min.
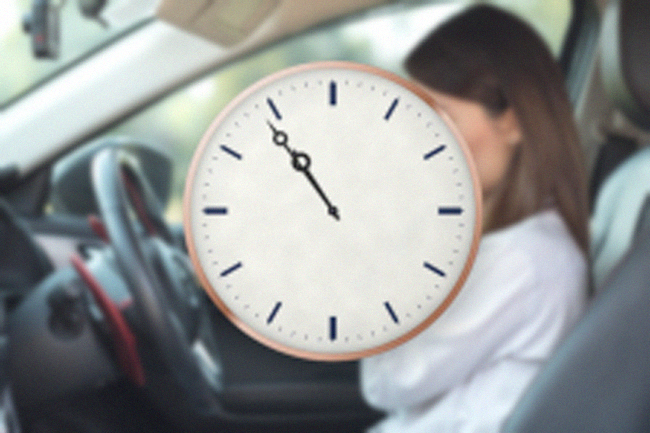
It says 10 h 54 min
